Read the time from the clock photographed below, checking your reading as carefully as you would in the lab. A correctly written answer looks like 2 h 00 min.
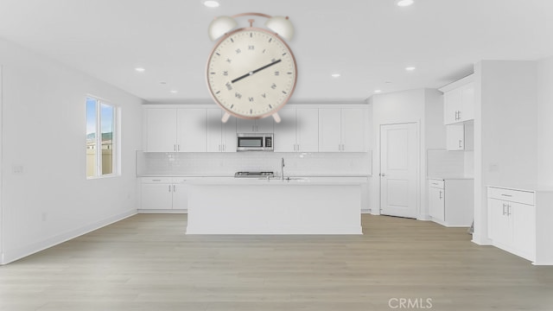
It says 8 h 11 min
